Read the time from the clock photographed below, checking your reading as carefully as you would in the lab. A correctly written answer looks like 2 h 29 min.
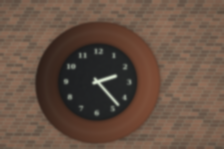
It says 2 h 23 min
